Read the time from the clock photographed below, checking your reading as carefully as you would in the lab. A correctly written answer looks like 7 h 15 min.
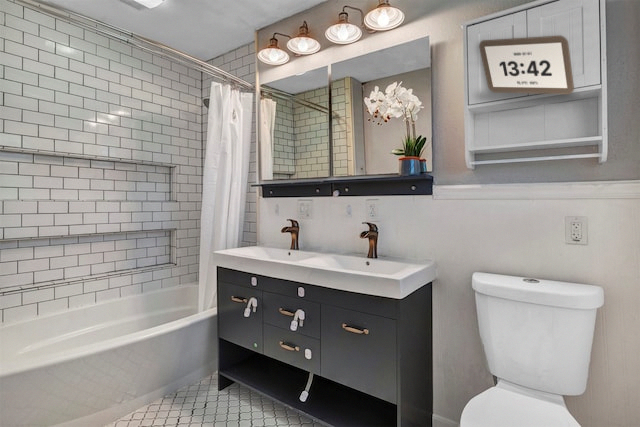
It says 13 h 42 min
